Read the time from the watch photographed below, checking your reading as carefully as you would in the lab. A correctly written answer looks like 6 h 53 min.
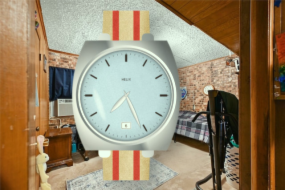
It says 7 h 26 min
